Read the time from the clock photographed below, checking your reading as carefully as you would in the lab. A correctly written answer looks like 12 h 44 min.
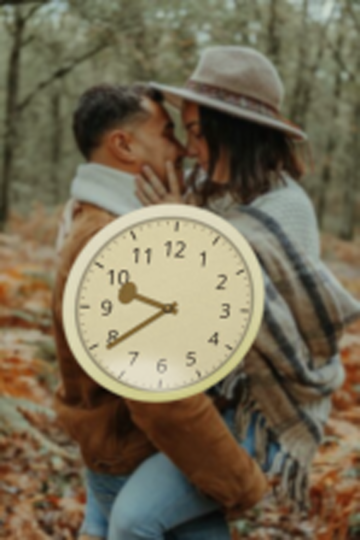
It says 9 h 39 min
